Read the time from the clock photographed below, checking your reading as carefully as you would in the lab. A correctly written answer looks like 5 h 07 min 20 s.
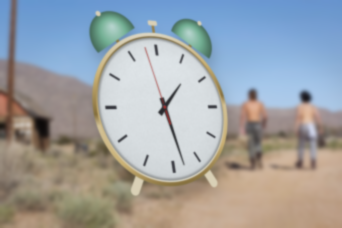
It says 1 h 27 min 58 s
